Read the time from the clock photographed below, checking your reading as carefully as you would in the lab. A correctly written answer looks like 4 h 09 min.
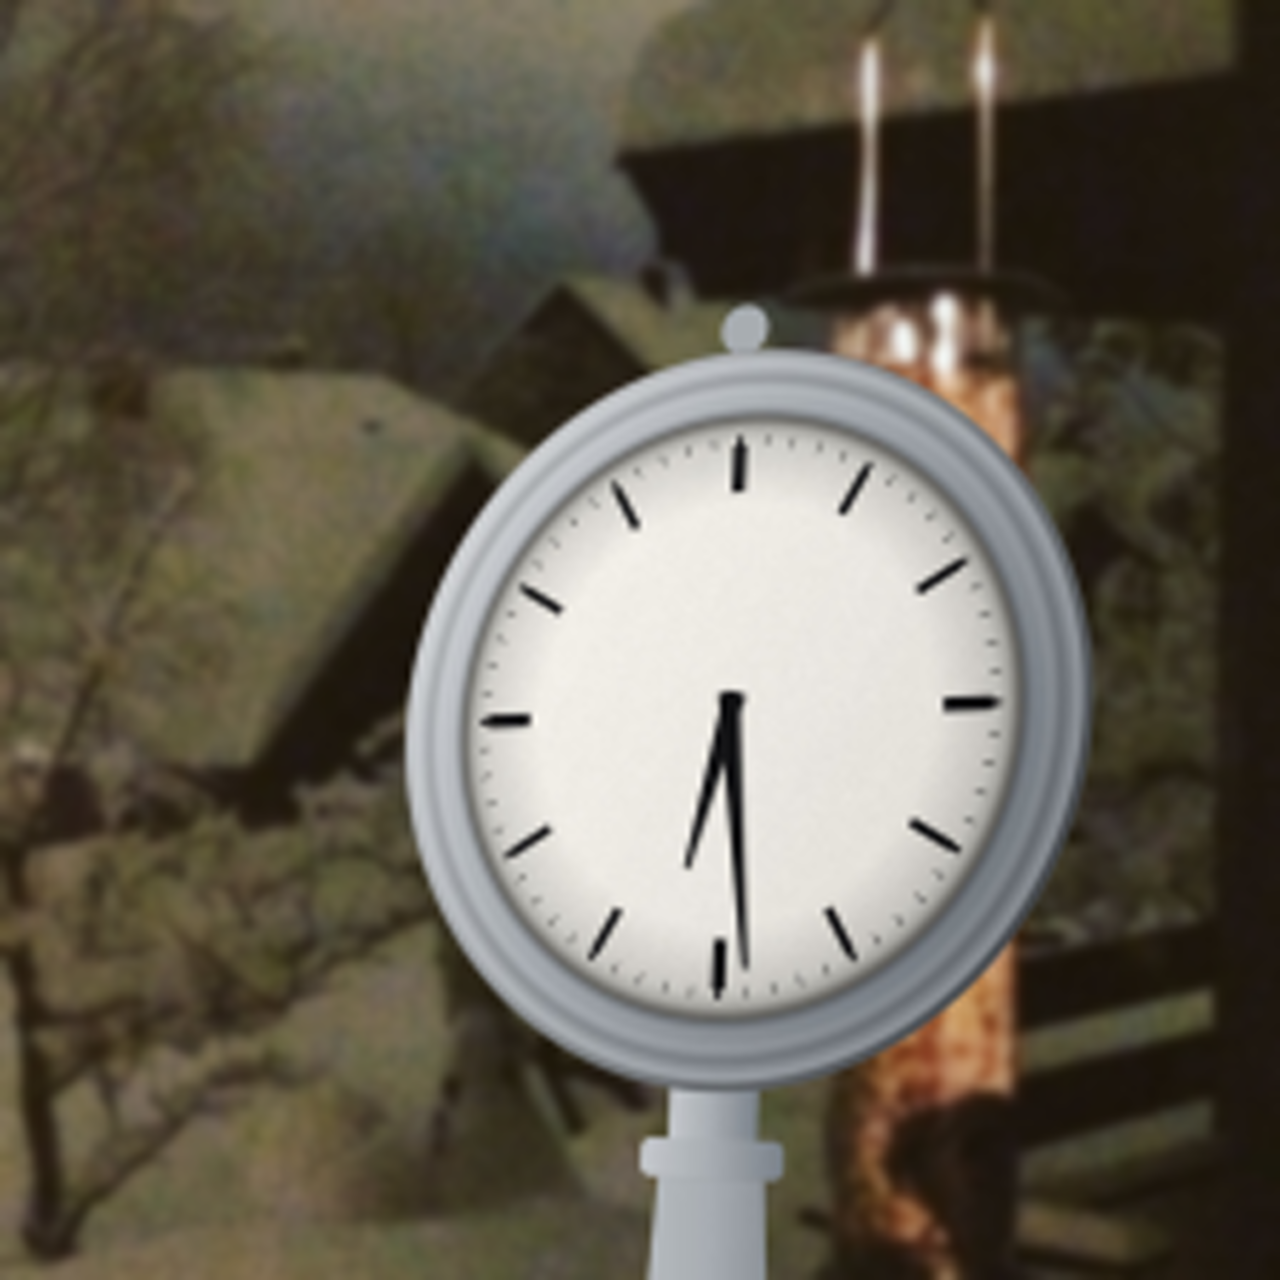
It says 6 h 29 min
